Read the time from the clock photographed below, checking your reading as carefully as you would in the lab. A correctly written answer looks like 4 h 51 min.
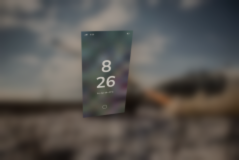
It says 8 h 26 min
